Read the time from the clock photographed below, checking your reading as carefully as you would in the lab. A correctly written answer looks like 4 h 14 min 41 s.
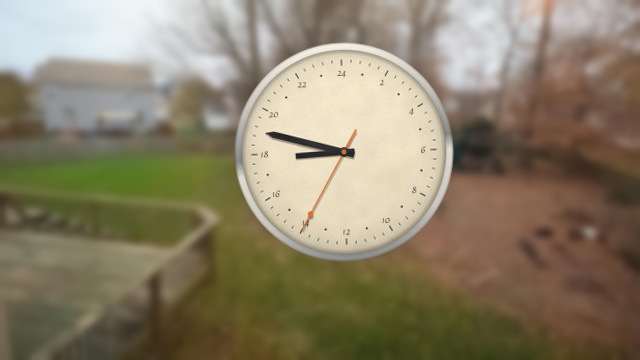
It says 17 h 47 min 35 s
